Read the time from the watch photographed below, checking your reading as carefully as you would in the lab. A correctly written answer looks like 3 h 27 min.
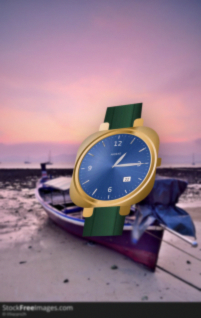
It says 1 h 15 min
